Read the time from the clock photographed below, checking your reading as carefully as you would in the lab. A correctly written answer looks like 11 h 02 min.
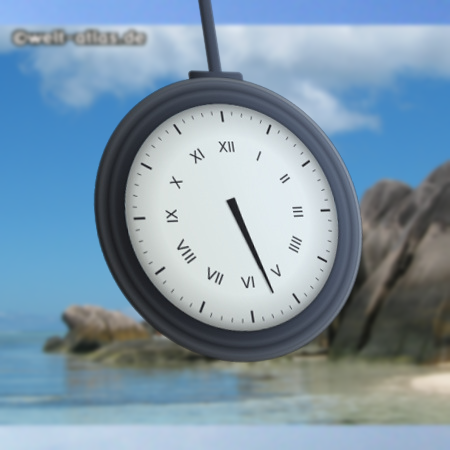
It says 5 h 27 min
